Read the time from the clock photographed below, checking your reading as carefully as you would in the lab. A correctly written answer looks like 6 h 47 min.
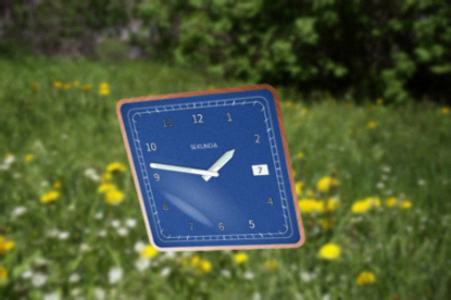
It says 1 h 47 min
